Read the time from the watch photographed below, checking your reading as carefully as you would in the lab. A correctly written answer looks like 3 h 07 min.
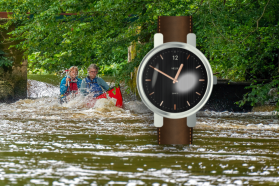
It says 12 h 50 min
